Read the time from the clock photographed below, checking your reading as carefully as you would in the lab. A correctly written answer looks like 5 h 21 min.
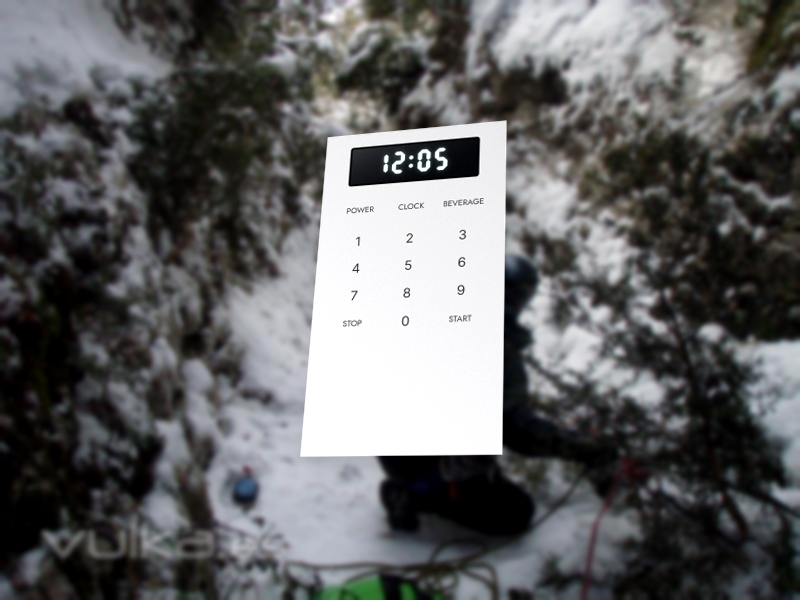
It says 12 h 05 min
